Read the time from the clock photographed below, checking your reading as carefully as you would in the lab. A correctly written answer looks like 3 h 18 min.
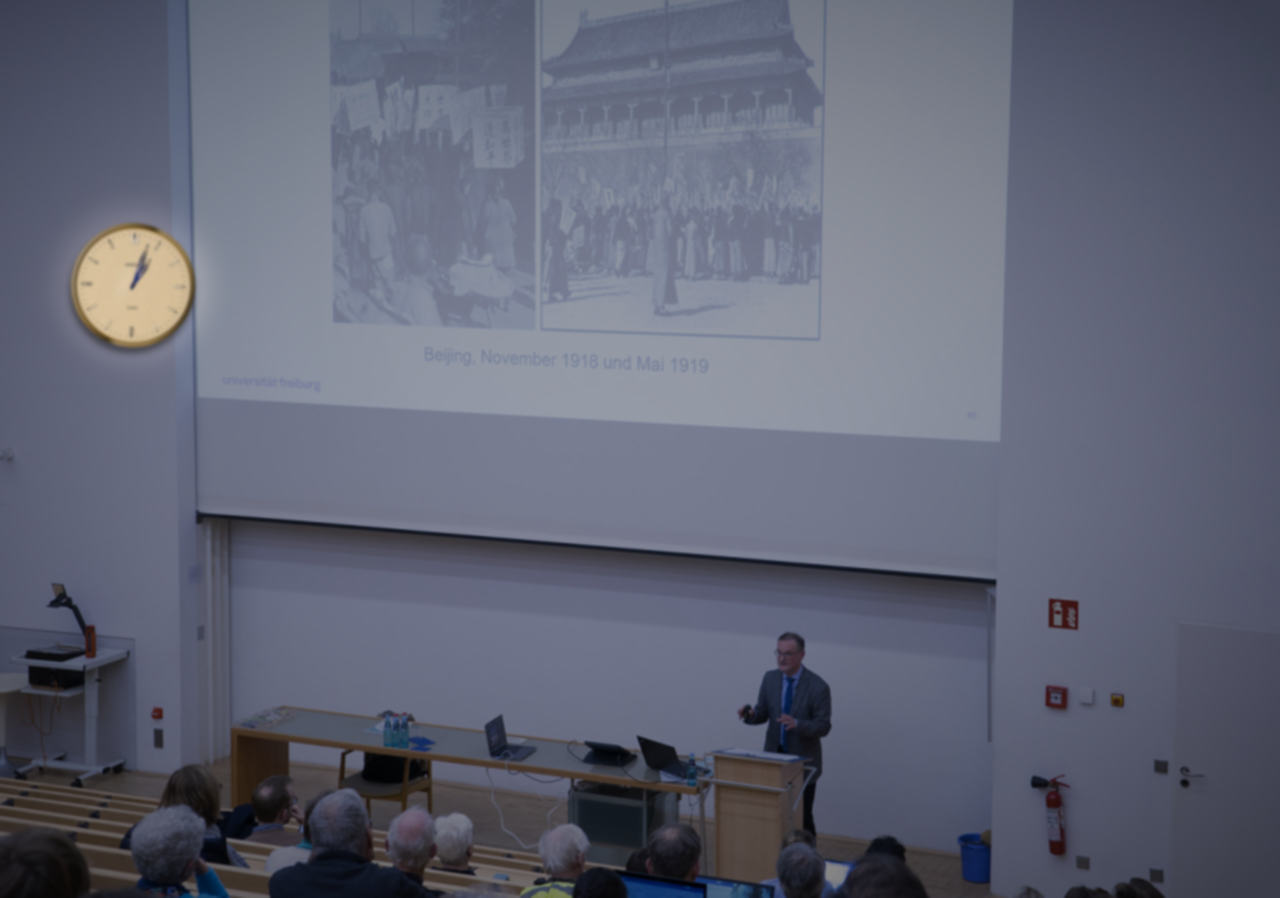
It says 1 h 03 min
